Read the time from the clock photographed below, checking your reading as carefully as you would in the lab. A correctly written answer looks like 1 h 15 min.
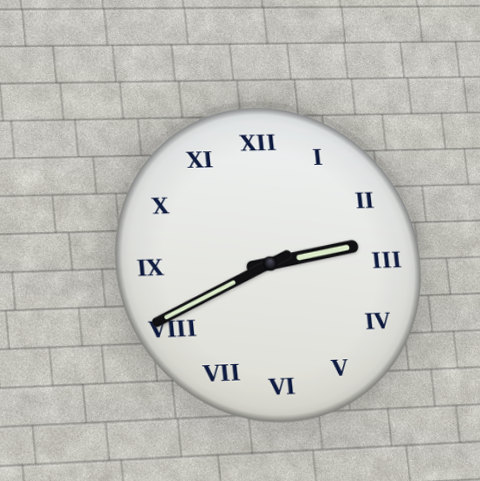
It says 2 h 41 min
